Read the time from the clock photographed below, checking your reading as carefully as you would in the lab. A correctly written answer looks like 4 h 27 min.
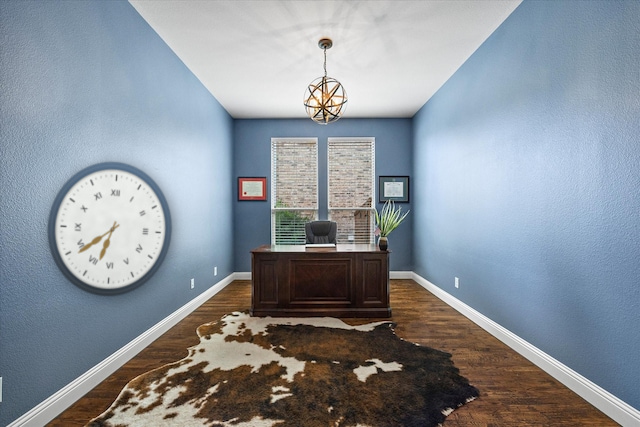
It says 6 h 39 min
